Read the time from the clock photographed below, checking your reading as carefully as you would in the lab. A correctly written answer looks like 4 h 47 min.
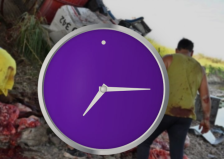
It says 7 h 15 min
